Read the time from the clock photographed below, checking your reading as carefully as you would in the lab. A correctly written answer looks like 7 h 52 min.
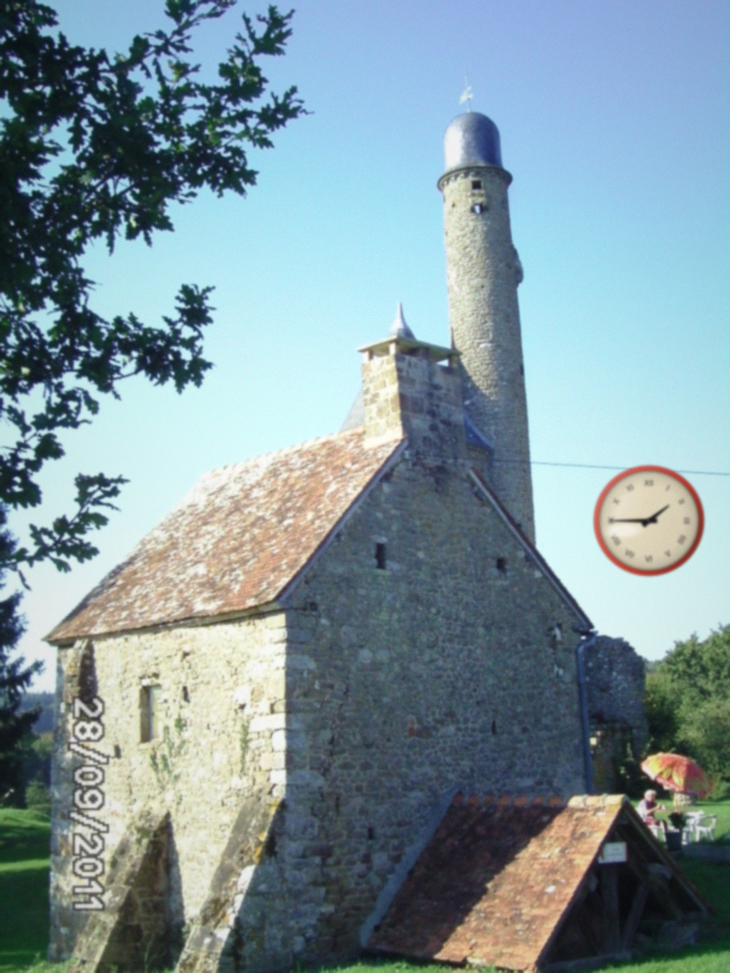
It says 1 h 45 min
